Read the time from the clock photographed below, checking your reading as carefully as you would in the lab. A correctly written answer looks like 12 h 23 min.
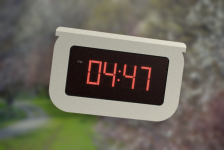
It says 4 h 47 min
